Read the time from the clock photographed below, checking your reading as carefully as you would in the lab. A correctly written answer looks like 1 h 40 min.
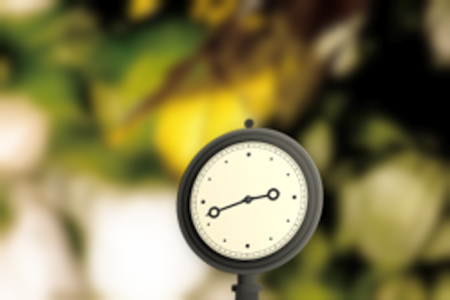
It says 2 h 42 min
